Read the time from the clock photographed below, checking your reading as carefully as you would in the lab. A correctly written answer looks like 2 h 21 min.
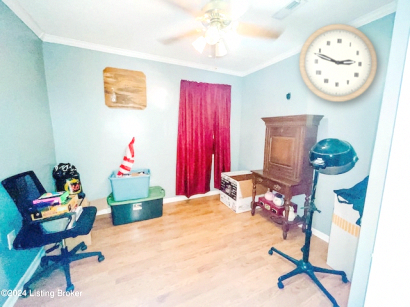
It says 2 h 48 min
